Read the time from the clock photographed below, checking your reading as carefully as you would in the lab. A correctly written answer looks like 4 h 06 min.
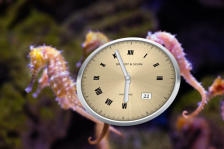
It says 5 h 56 min
